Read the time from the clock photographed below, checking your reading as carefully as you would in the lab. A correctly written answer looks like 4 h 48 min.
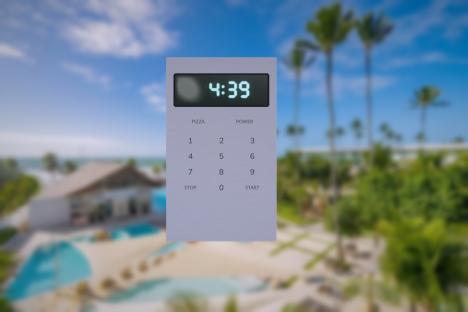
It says 4 h 39 min
